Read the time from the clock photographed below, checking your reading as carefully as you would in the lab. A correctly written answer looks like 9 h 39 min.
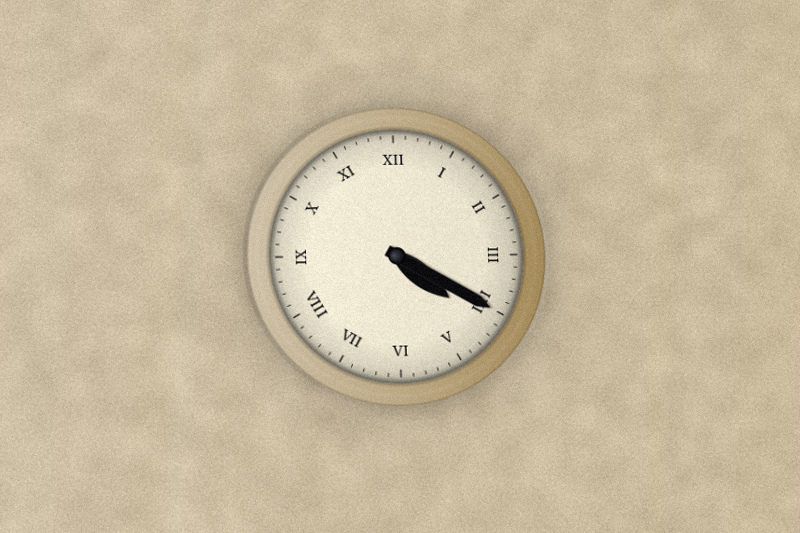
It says 4 h 20 min
